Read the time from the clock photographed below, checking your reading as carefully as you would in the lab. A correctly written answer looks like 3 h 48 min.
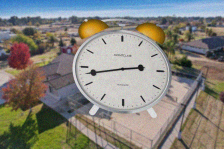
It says 2 h 43 min
